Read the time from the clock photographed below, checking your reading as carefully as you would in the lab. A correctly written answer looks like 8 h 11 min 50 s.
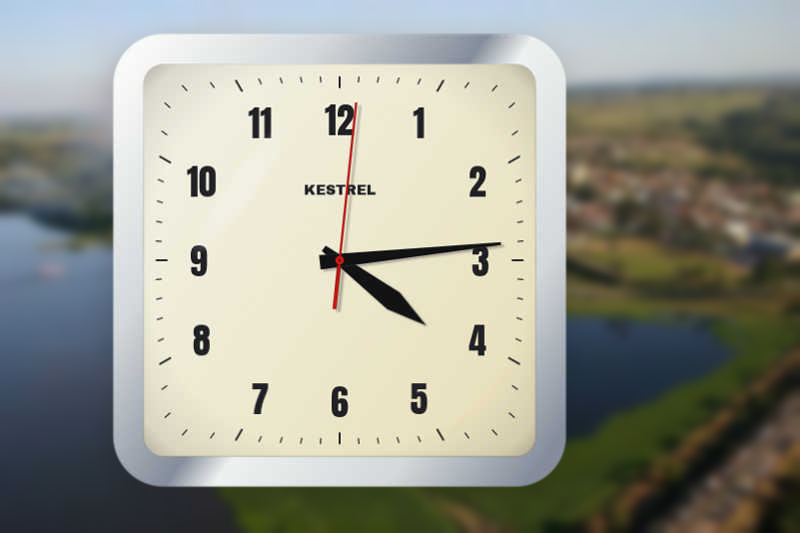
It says 4 h 14 min 01 s
